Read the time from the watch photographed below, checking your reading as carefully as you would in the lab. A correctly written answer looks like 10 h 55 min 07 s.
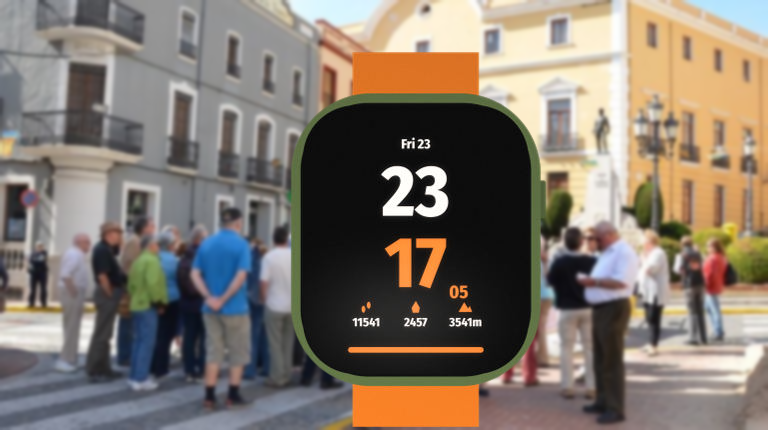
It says 23 h 17 min 05 s
